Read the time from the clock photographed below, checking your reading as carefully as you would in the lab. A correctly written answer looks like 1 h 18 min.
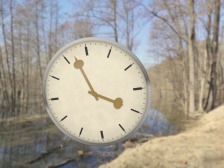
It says 3 h 57 min
